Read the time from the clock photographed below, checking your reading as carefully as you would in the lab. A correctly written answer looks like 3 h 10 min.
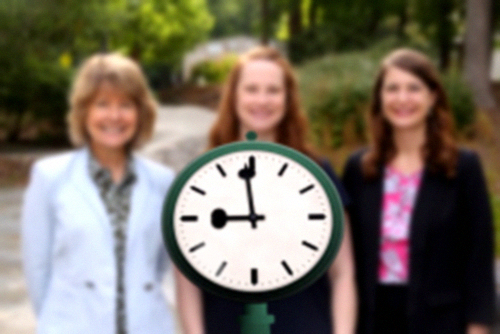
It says 8 h 59 min
